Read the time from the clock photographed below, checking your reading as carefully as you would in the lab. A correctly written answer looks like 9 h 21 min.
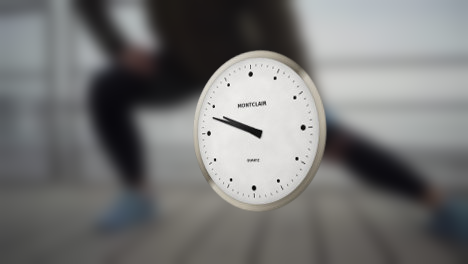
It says 9 h 48 min
